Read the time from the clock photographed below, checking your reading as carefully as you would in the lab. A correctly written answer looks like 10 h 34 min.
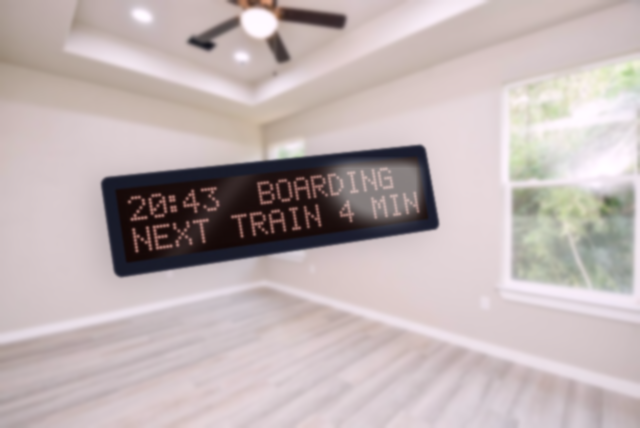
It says 20 h 43 min
